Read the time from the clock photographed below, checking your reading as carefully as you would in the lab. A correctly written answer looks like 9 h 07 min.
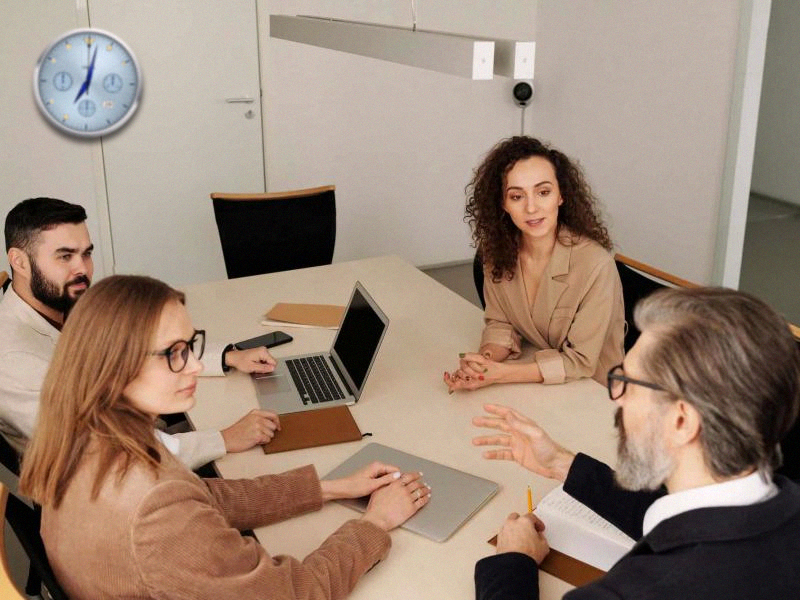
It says 7 h 02 min
